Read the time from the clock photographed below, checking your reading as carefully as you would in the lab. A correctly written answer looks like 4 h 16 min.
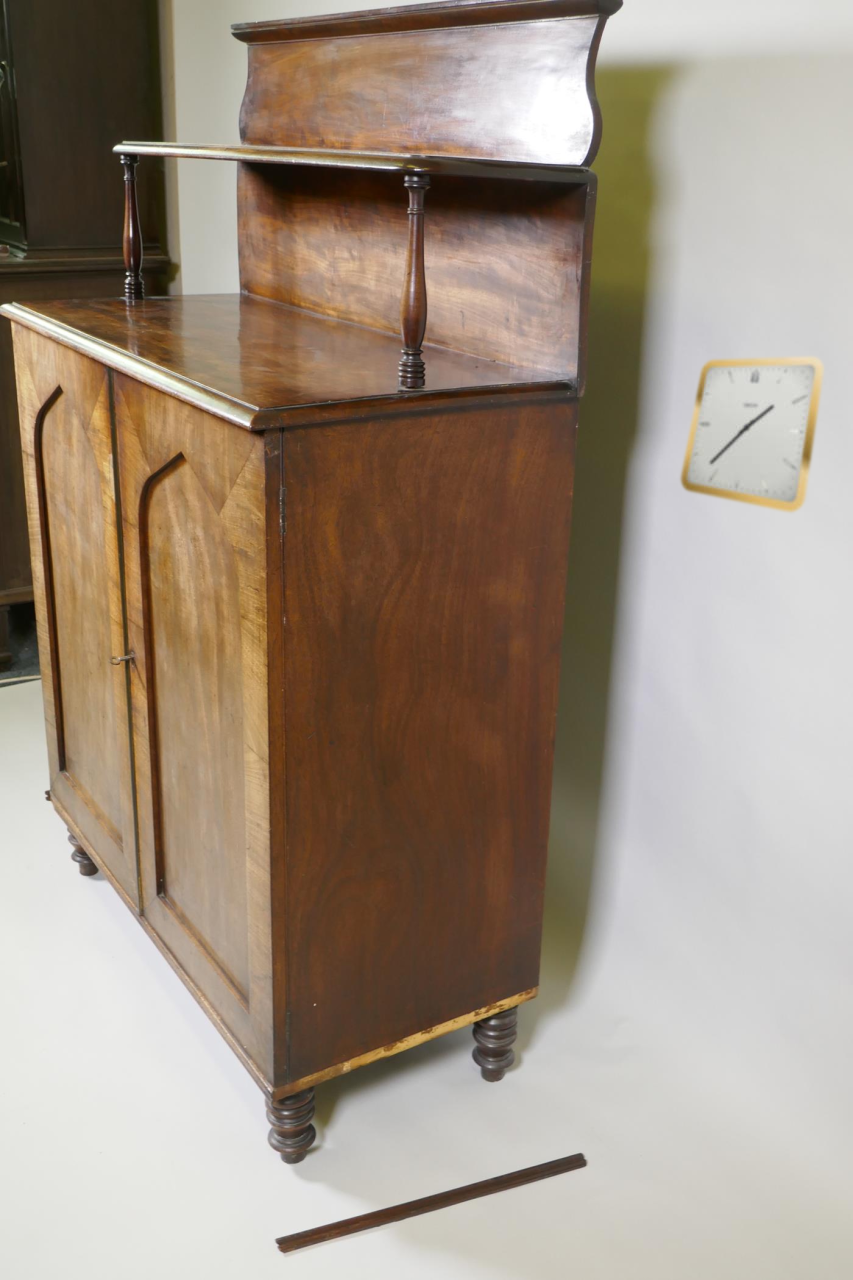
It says 1 h 37 min
